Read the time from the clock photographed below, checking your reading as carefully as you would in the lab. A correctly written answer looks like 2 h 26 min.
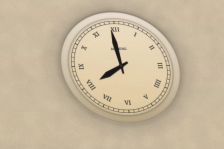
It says 7 h 59 min
